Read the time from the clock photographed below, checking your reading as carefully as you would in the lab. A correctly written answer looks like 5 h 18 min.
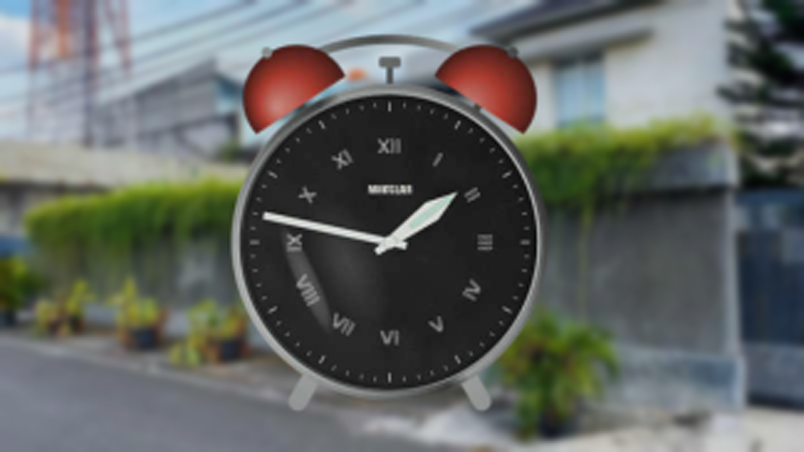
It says 1 h 47 min
